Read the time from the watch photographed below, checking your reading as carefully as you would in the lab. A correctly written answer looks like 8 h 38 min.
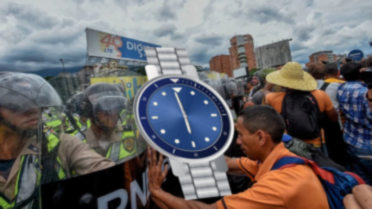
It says 5 h 59 min
